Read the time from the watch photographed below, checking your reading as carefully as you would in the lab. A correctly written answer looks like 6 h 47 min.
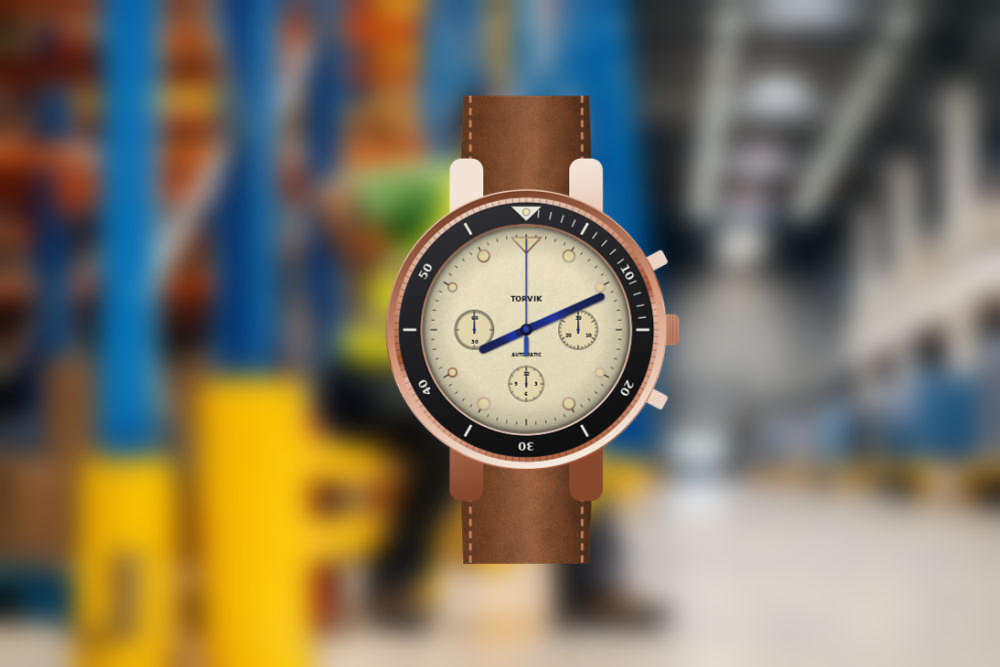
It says 8 h 11 min
